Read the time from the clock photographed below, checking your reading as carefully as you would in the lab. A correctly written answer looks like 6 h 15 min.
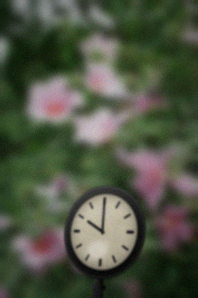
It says 10 h 00 min
